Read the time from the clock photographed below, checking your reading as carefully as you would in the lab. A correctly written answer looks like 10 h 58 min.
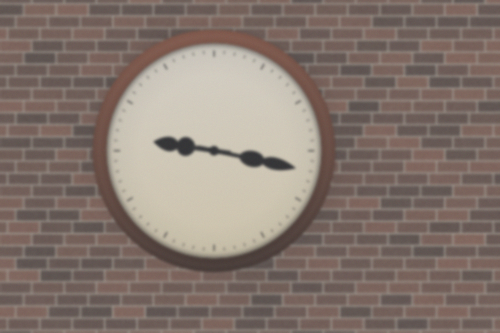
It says 9 h 17 min
